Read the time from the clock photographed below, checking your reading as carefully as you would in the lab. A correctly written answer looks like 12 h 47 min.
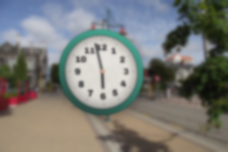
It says 5 h 58 min
